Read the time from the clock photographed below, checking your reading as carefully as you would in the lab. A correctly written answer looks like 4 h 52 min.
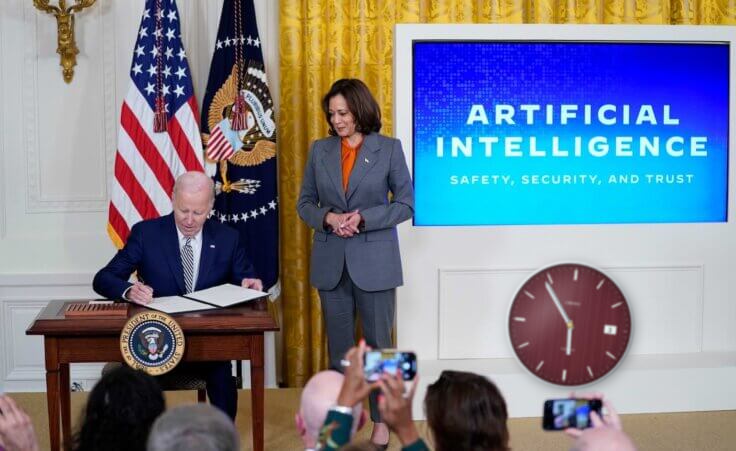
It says 5 h 54 min
